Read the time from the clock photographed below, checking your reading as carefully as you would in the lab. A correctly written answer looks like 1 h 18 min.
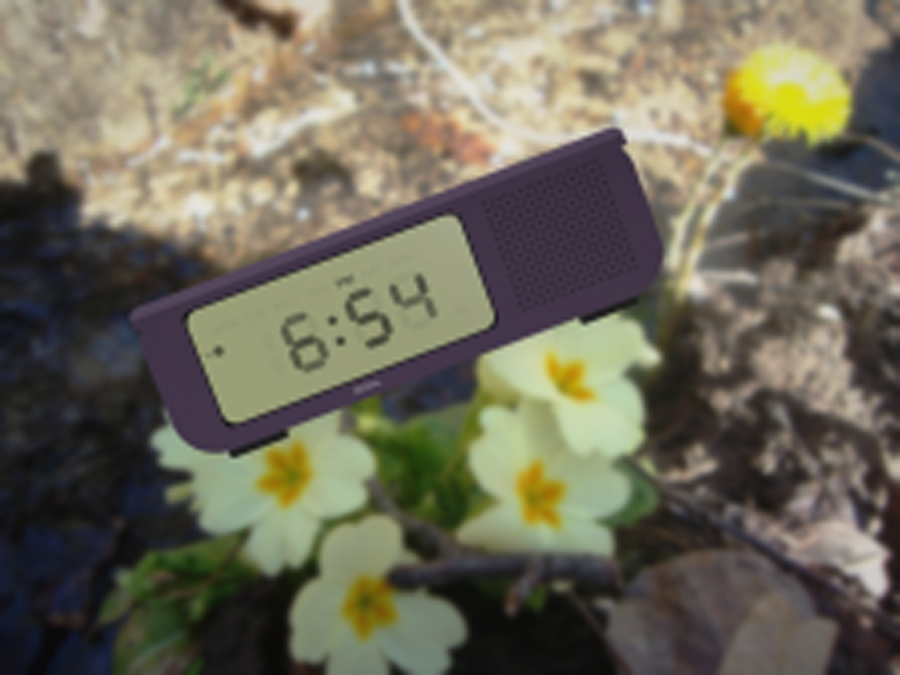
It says 6 h 54 min
